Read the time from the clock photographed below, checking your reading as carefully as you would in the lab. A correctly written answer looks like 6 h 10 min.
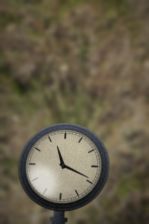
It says 11 h 19 min
